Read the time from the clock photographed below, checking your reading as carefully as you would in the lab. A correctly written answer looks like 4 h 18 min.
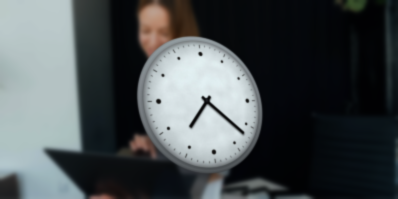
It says 7 h 22 min
